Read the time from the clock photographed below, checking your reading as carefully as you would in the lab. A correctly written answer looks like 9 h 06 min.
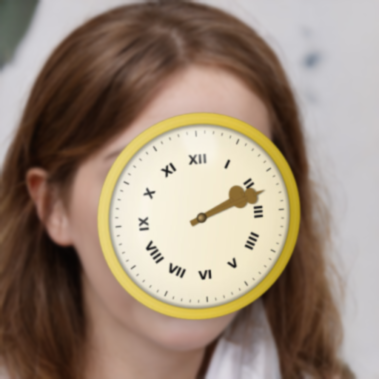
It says 2 h 12 min
